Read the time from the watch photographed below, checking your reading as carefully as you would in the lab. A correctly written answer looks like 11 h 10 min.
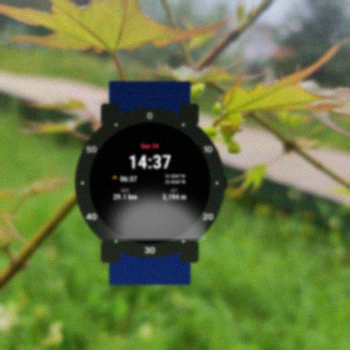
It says 14 h 37 min
